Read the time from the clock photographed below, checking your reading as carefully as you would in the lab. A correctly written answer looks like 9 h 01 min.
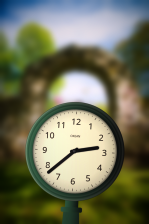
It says 2 h 38 min
